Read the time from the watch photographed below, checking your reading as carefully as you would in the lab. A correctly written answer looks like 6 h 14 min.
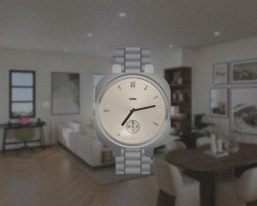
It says 7 h 13 min
